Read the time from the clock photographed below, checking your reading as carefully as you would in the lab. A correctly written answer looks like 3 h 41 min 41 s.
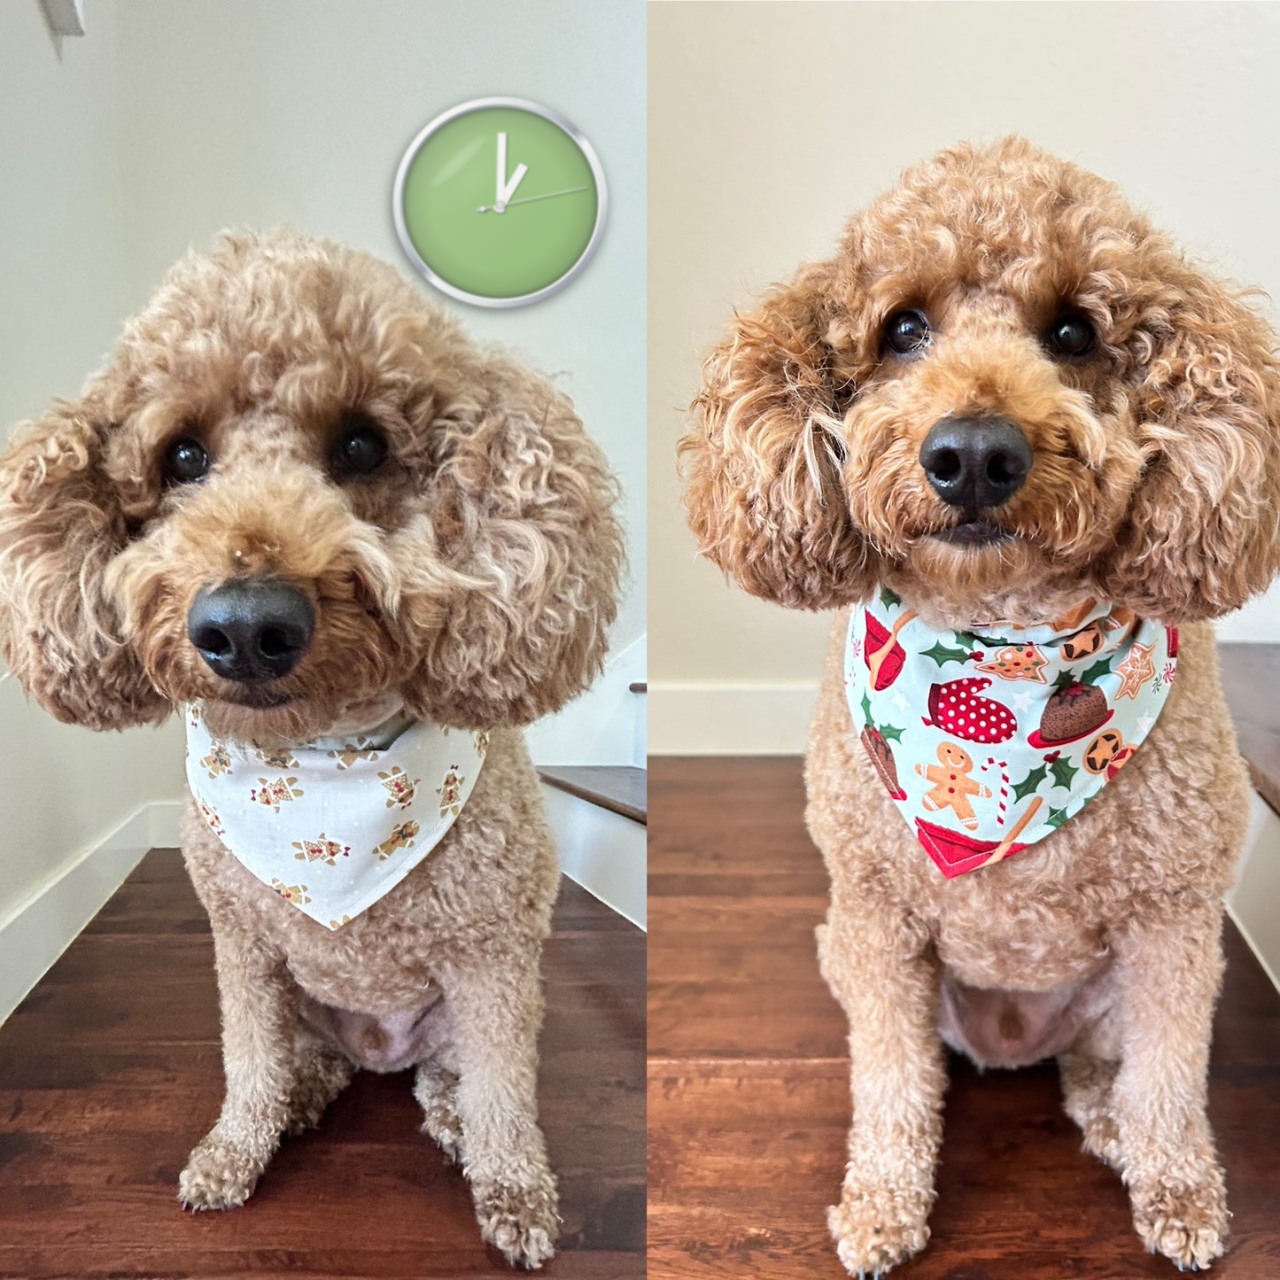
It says 1 h 00 min 13 s
